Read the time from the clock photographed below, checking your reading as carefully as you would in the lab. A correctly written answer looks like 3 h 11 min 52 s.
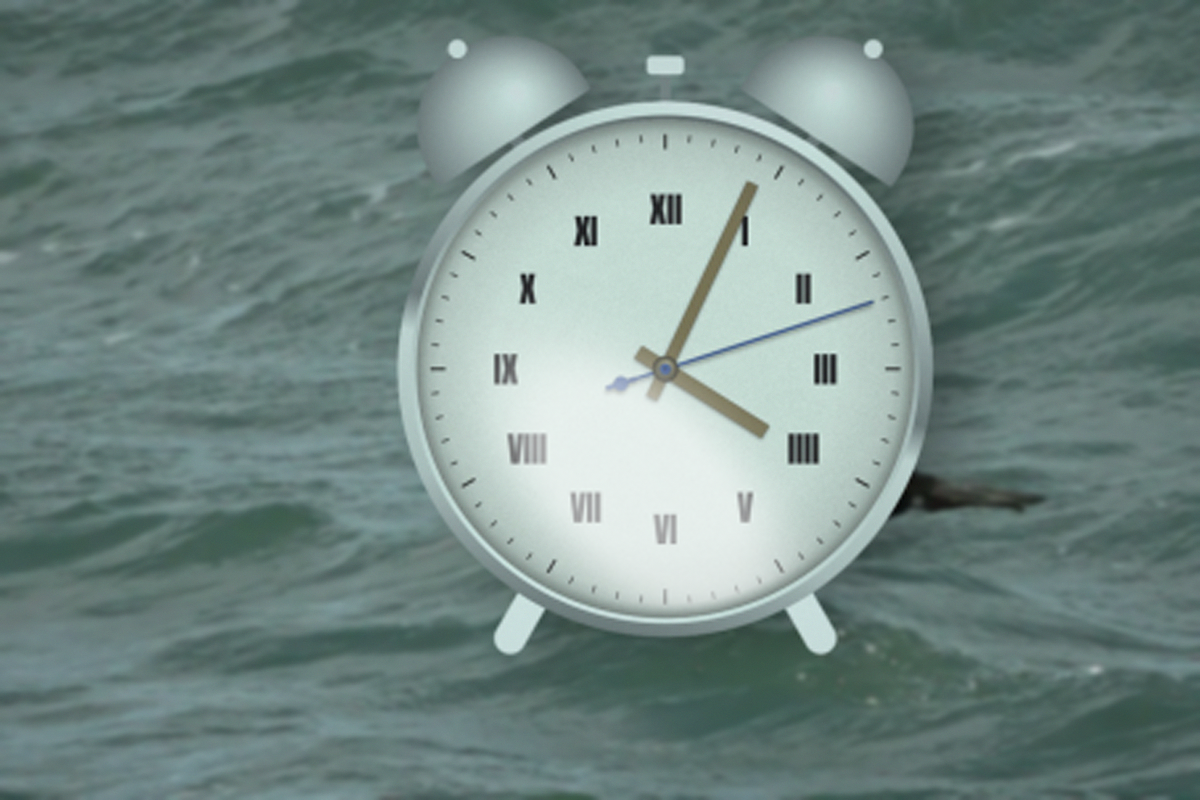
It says 4 h 04 min 12 s
